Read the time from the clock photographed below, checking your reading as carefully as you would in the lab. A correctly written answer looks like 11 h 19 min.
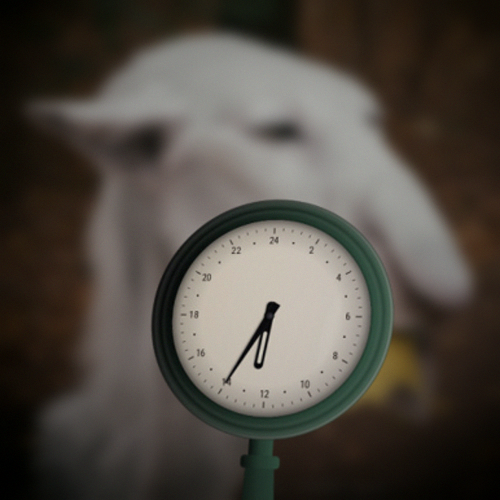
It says 12 h 35 min
